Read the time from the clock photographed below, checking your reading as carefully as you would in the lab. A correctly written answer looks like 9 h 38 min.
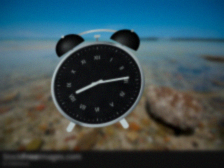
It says 8 h 14 min
